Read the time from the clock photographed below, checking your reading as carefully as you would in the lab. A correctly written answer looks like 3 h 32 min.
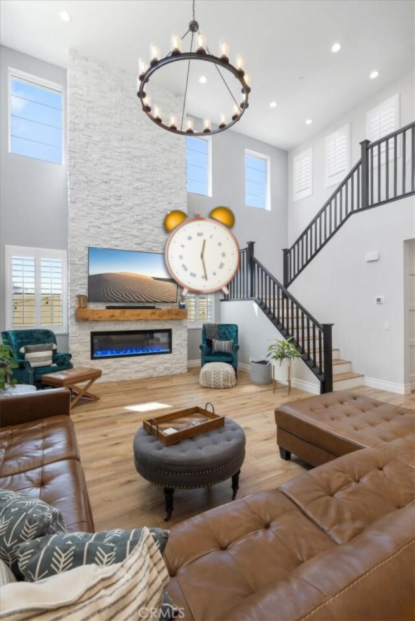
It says 12 h 29 min
